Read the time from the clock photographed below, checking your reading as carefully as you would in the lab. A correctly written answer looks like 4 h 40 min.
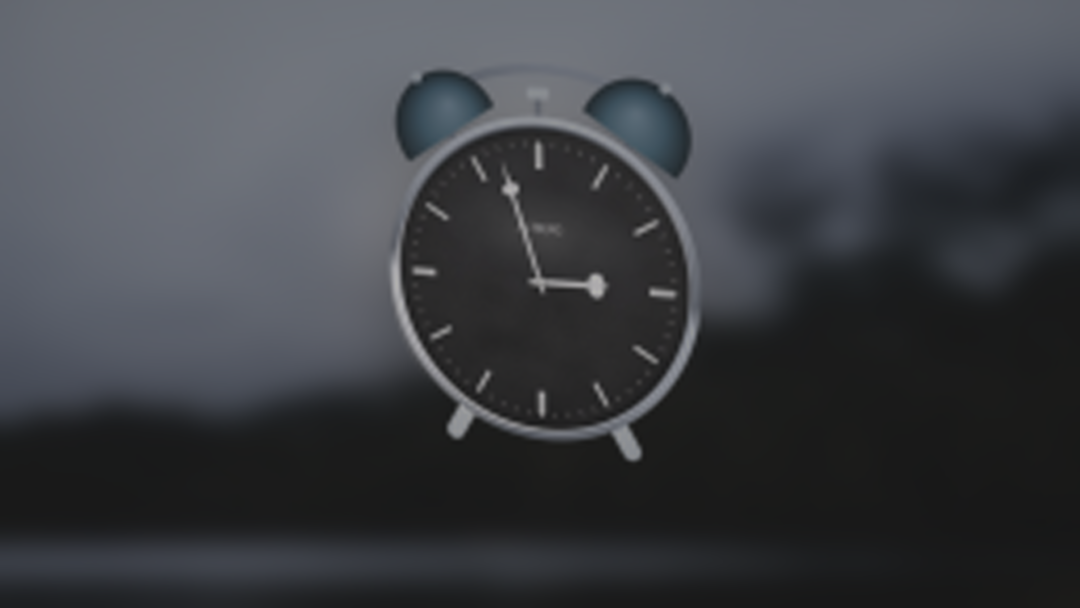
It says 2 h 57 min
